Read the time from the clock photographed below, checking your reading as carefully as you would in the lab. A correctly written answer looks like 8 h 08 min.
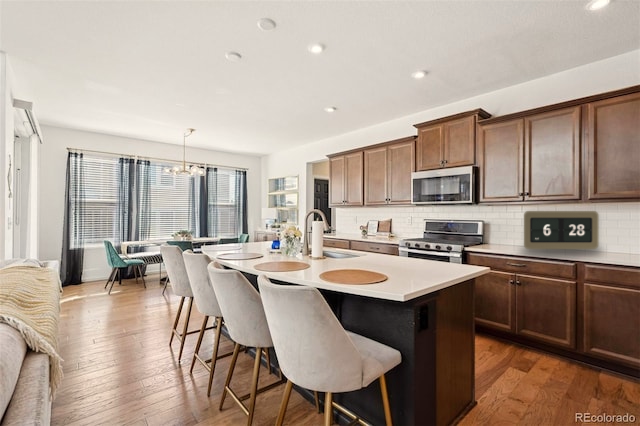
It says 6 h 28 min
